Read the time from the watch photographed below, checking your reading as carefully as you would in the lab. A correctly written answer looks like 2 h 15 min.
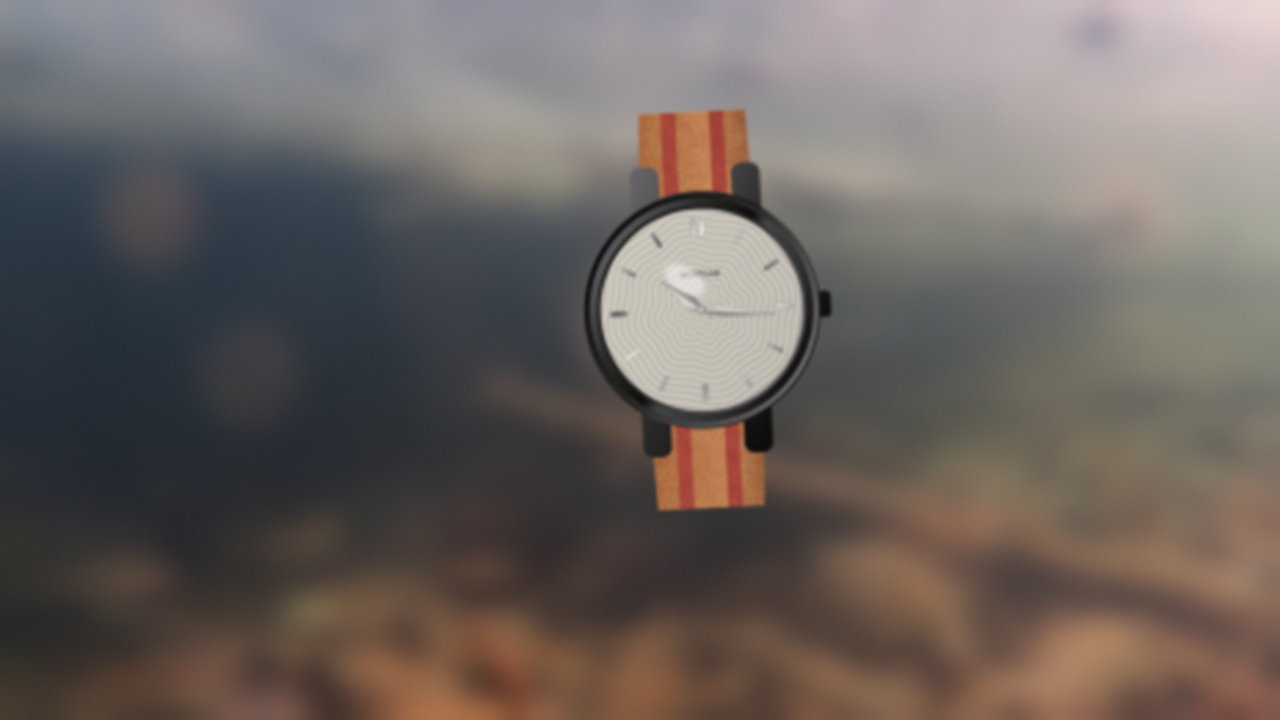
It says 10 h 16 min
